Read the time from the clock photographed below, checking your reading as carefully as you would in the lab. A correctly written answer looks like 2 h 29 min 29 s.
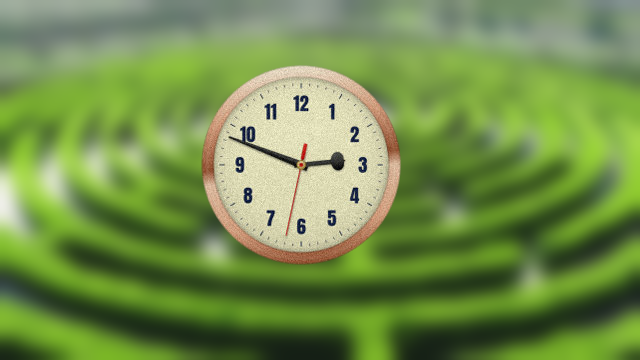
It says 2 h 48 min 32 s
